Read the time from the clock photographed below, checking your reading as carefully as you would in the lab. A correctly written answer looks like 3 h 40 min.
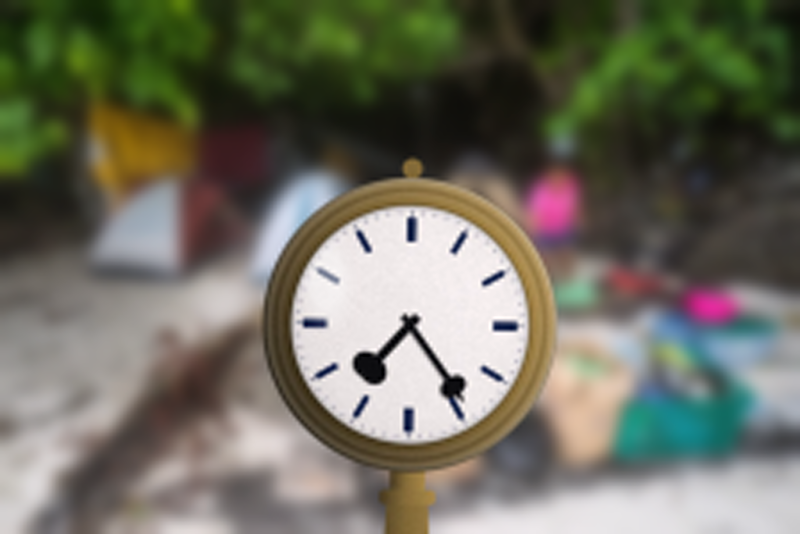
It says 7 h 24 min
